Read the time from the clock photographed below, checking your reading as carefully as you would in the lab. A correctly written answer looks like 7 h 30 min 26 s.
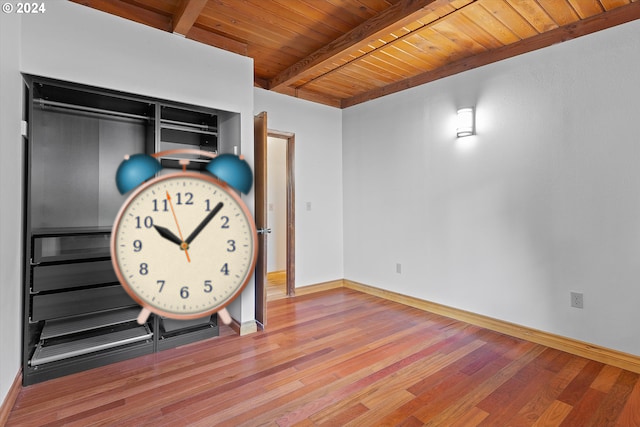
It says 10 h 06 min 57 s
